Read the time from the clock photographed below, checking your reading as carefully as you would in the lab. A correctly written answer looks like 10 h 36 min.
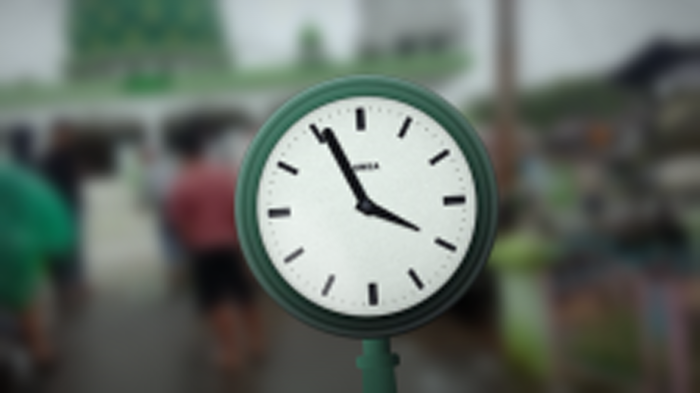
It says 3 h 56 min
